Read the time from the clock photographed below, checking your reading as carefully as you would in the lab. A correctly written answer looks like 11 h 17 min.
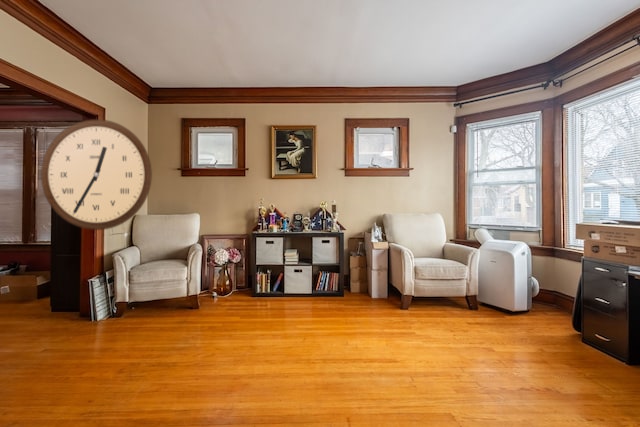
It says 12 h 35 min
